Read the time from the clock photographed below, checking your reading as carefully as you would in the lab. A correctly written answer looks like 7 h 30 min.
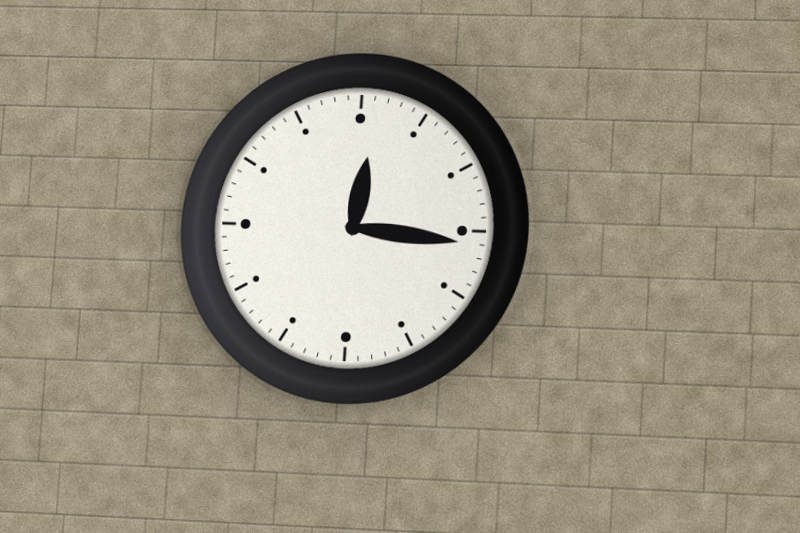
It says 12 h 16 min
